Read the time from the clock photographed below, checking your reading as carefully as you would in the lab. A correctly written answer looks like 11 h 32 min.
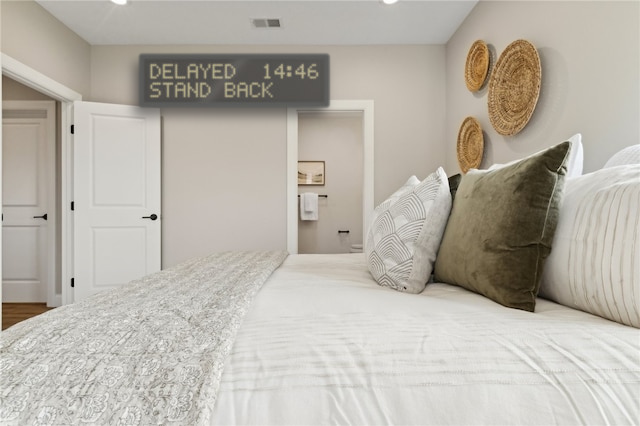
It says 14 h 46 min
